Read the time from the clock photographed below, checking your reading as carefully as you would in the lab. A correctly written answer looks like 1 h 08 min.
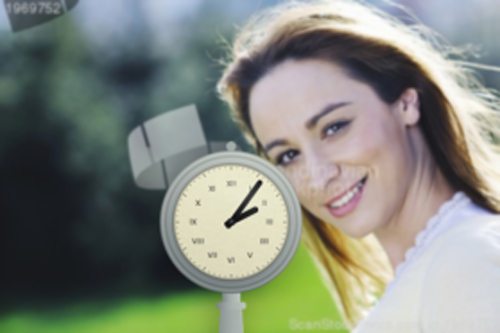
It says 2 h 06 min
